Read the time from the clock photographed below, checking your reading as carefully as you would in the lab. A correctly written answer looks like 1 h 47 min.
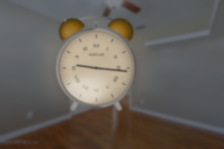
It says 9 h 16 min
